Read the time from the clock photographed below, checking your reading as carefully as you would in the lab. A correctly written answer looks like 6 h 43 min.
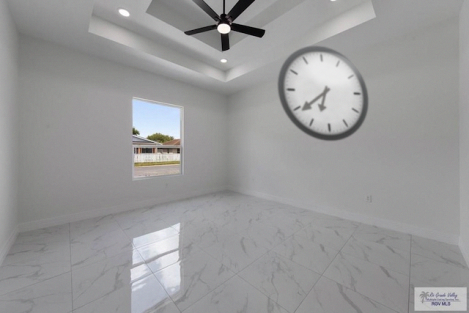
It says 6 h 39 min
